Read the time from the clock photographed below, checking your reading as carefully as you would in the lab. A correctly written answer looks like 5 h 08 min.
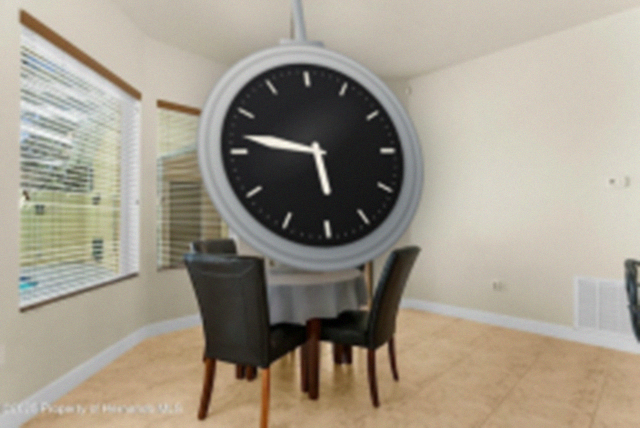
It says 5 h 47 min
